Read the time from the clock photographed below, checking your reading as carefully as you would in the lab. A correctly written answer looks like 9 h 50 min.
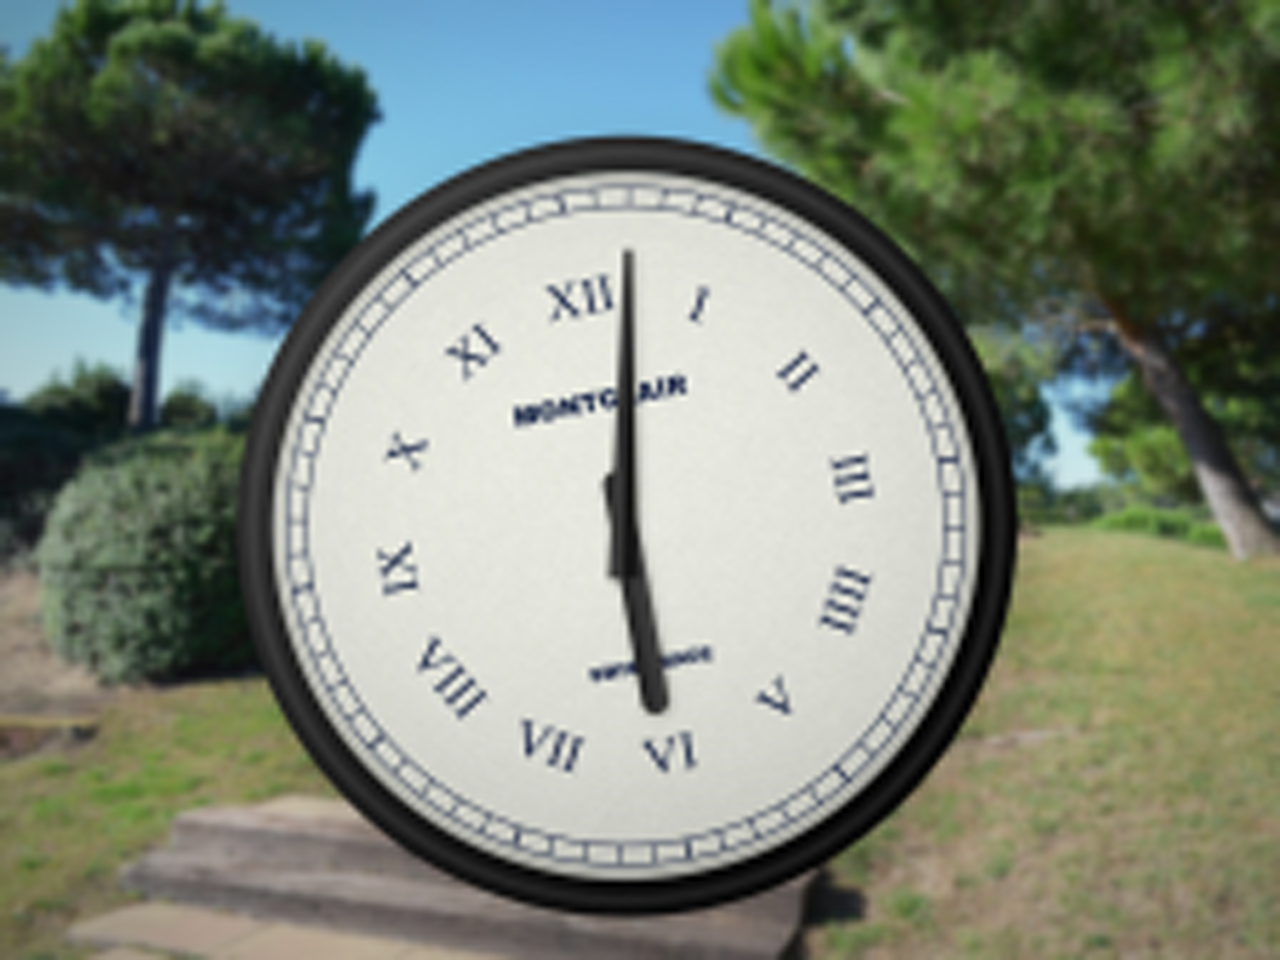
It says 6 h 02 min
